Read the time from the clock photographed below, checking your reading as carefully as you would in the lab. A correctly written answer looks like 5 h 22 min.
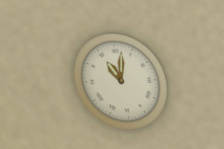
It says 11 h 02 min
